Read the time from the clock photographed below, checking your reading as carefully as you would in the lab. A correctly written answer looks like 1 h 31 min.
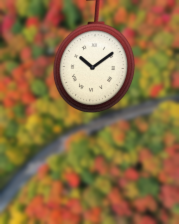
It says 10 h 09 min
